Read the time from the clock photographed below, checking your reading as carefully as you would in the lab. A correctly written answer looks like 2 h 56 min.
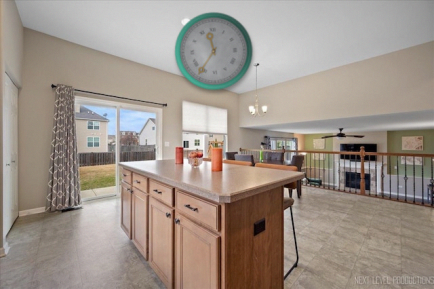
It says 11 h 36 min
